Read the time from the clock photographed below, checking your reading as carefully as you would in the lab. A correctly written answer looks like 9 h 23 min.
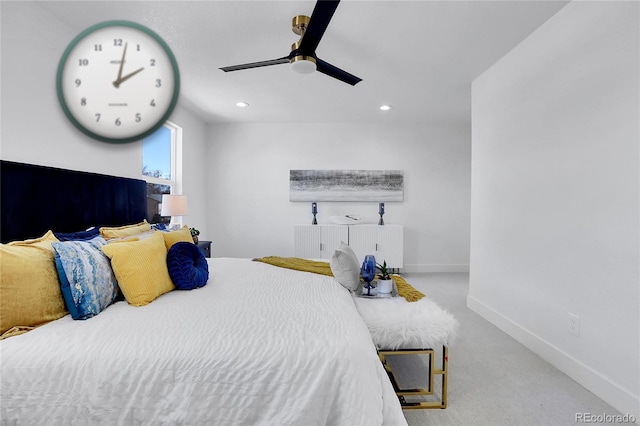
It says 2 h 02 min
